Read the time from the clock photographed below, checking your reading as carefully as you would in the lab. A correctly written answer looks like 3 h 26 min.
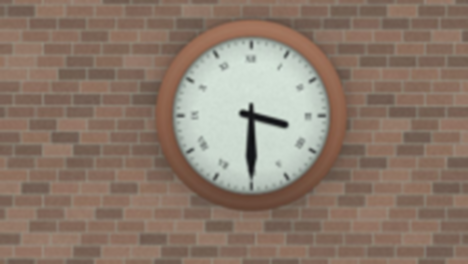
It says 3 h 30 min
